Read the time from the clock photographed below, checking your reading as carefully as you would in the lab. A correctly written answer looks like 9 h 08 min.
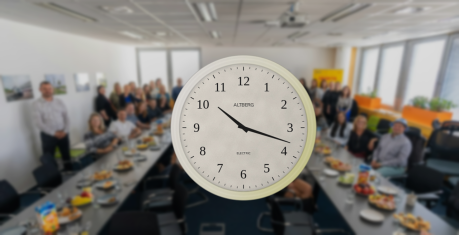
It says 10 h 18 min
